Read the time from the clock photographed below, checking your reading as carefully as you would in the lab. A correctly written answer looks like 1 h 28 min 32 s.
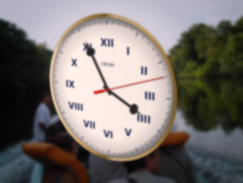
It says 3 h 55 min 12 s
